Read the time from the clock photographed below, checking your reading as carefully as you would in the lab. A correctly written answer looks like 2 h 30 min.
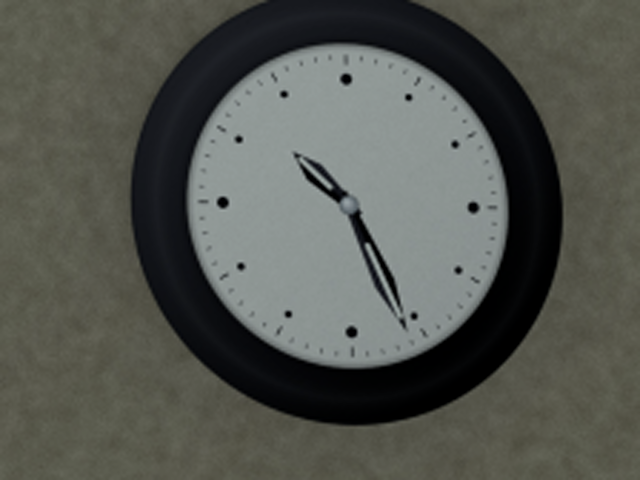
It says 10 h 26 min
